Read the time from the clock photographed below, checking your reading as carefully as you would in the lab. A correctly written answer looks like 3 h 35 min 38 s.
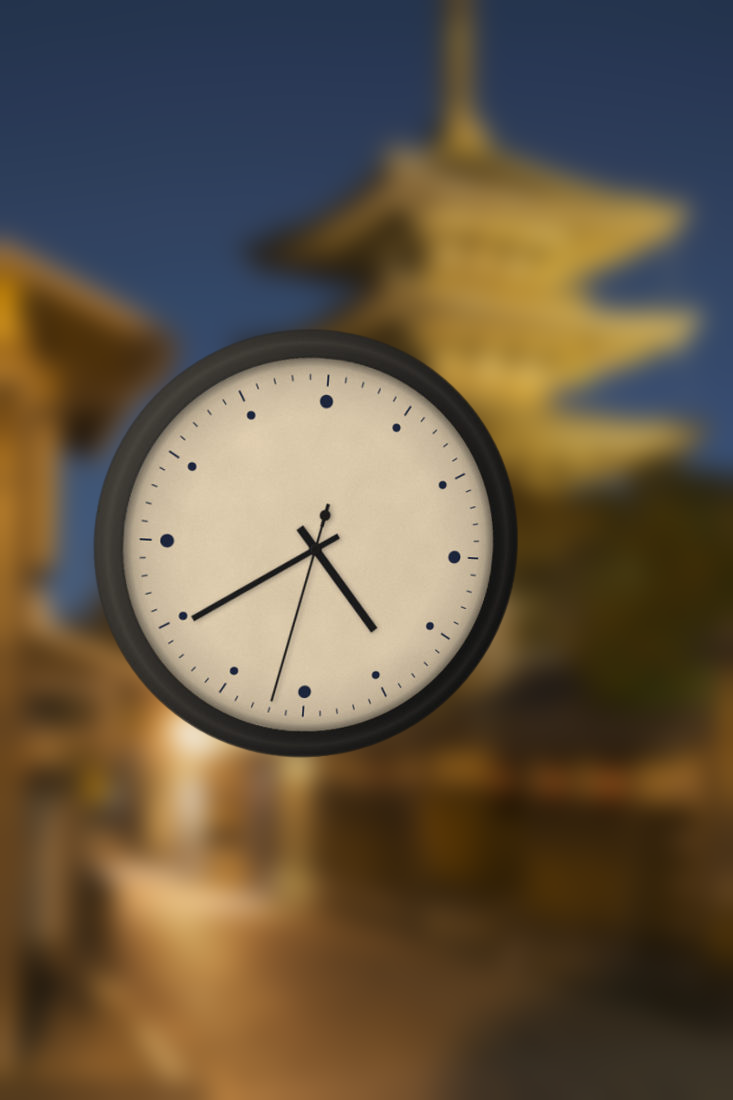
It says 4 h 39 min 32 s
